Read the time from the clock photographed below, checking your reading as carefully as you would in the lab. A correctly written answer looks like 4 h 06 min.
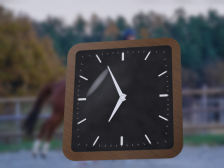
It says 6 h 56 min
